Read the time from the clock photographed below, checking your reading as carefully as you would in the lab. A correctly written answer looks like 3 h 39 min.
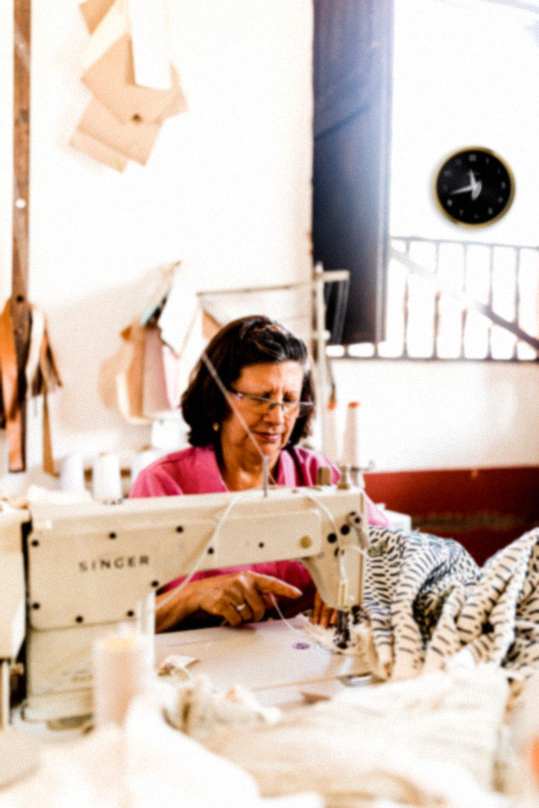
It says 11 h 43 min
